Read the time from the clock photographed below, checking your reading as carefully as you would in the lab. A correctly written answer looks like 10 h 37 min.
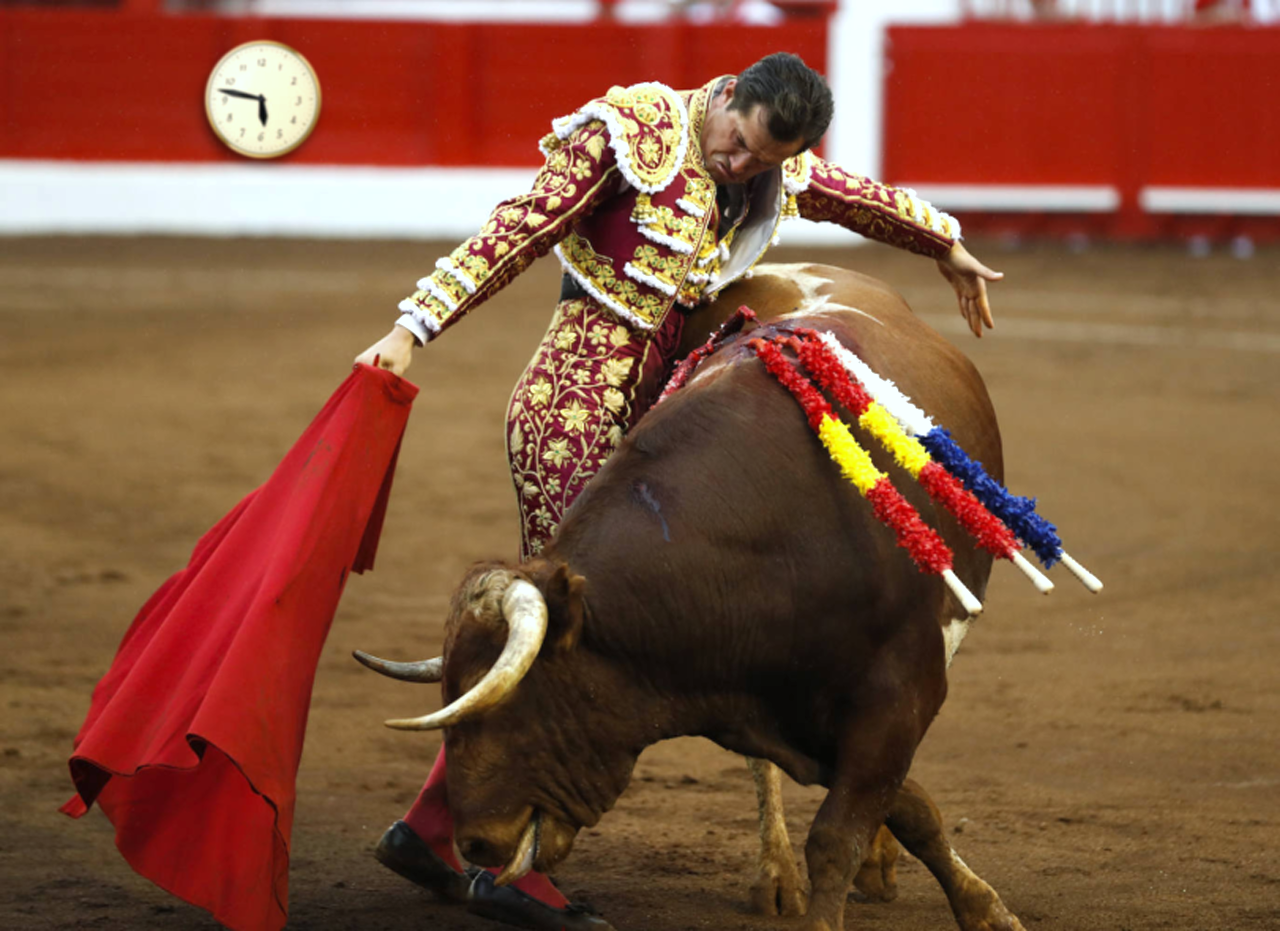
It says 5 h 47 min
